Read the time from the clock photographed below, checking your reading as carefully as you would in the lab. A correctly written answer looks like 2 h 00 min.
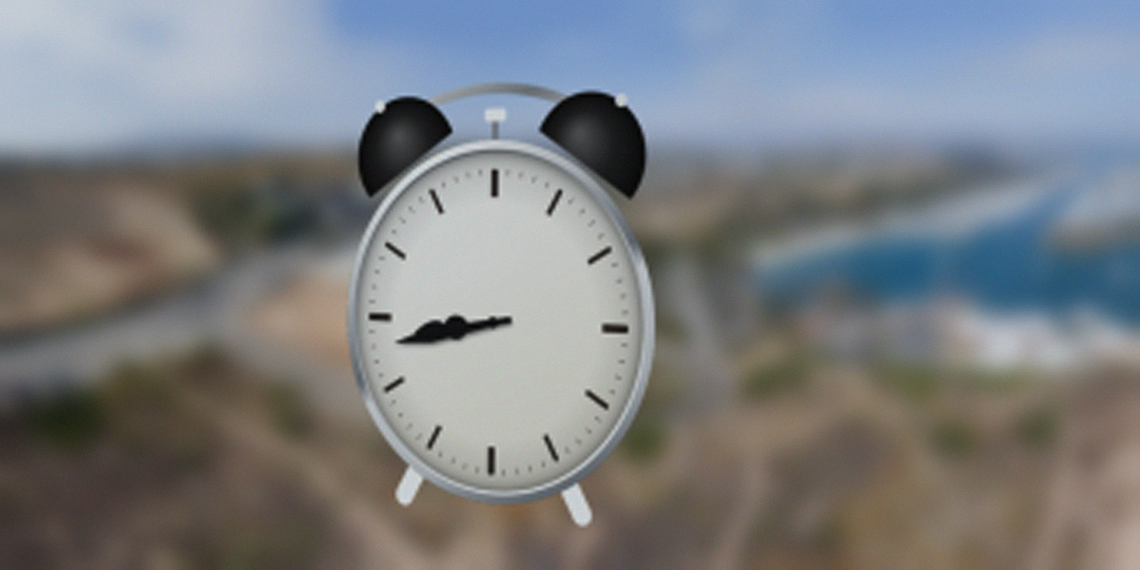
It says 8 h 43 min
